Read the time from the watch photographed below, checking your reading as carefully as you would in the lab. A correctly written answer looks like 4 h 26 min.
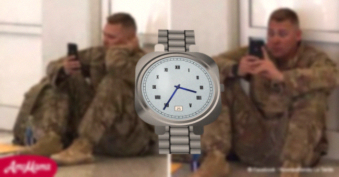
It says 3 h 35 min
